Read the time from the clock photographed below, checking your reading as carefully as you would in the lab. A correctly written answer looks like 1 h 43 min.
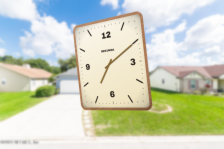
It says 7 h 10 min
